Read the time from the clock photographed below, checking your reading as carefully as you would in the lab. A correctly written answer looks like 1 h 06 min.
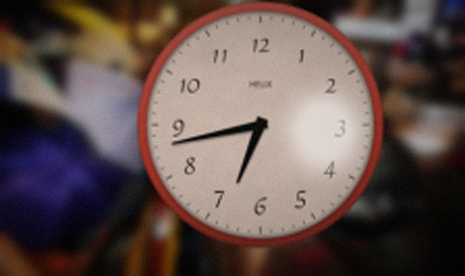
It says 6 h 43 min
